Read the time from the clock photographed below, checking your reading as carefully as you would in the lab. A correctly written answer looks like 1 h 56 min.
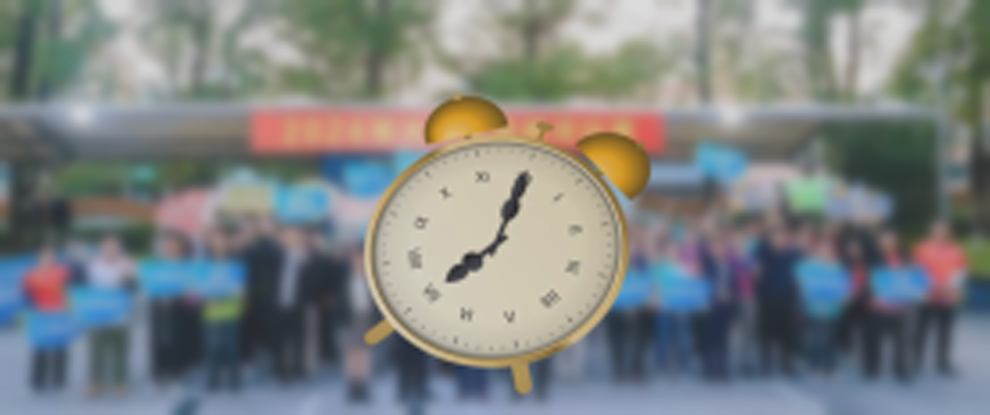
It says 7 h 00 min
